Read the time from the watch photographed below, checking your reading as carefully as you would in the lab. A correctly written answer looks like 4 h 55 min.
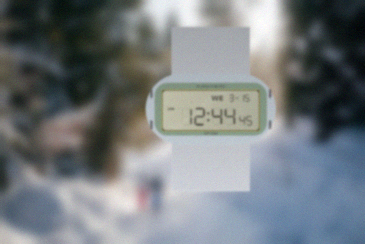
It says 12 h 44 min
